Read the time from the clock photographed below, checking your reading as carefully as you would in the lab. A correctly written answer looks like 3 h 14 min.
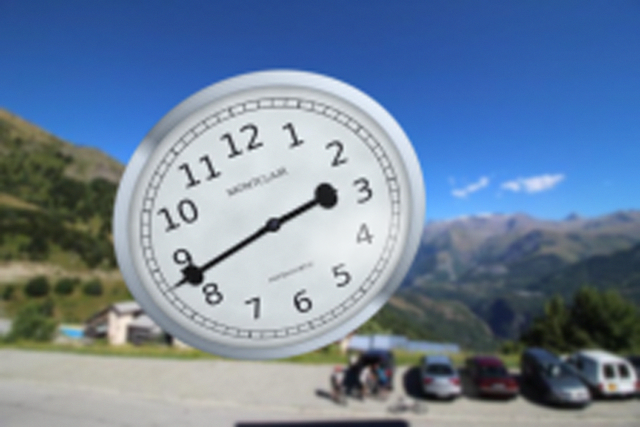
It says 2 h 43 min
